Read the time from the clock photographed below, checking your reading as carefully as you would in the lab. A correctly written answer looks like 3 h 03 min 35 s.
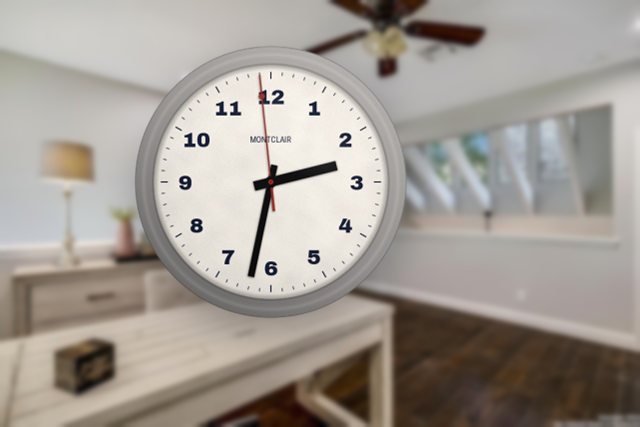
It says 2 h 31 min 59 s
